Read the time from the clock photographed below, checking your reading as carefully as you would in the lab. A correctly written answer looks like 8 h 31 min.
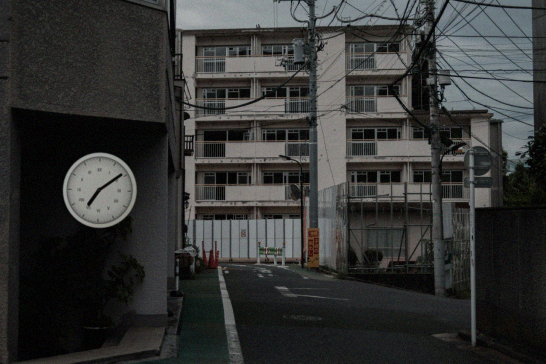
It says 7 h 09 min
